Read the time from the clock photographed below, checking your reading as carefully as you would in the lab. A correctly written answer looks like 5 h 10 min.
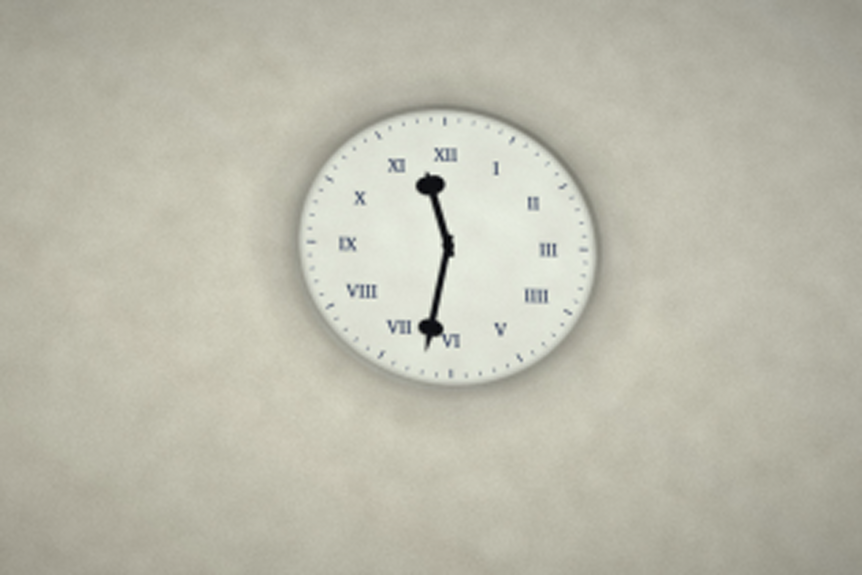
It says 11 h 32 min
